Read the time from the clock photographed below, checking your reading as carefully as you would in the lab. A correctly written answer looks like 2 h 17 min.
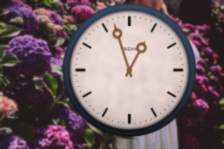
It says 12 h 57 min
